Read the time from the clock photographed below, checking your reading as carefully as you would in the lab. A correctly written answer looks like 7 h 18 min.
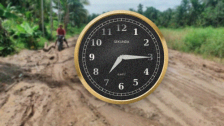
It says 7 h 15 min
